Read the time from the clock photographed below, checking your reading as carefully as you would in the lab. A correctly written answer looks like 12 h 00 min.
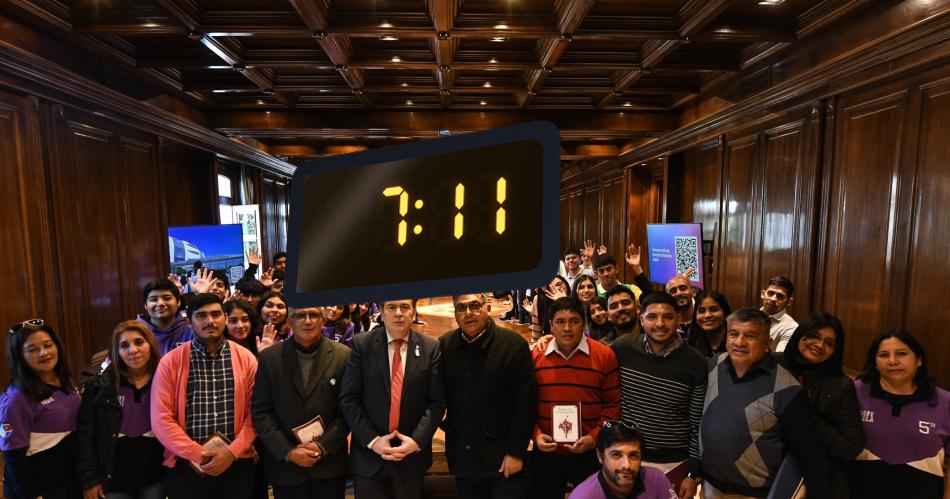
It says 7 h 11 min
